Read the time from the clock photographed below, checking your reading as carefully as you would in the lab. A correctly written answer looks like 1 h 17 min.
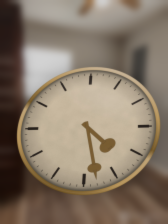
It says 4 h 28 min
